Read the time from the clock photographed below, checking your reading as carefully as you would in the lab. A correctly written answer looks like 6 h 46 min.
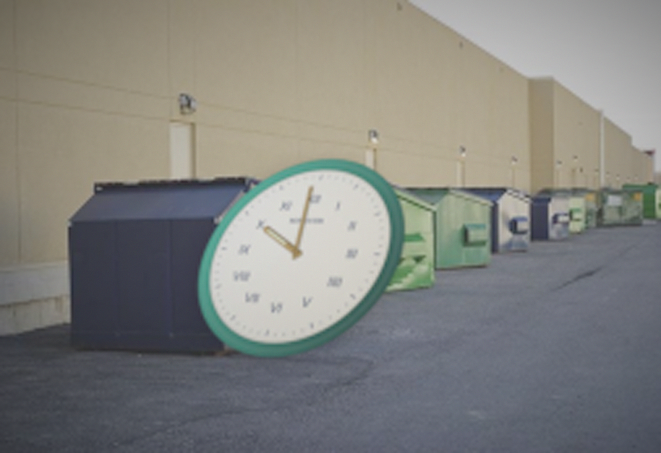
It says 9 h 59 min
